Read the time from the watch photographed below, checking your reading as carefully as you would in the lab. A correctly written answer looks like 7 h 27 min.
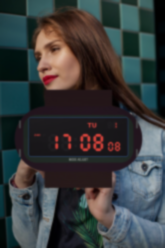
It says 17 h 08 min
